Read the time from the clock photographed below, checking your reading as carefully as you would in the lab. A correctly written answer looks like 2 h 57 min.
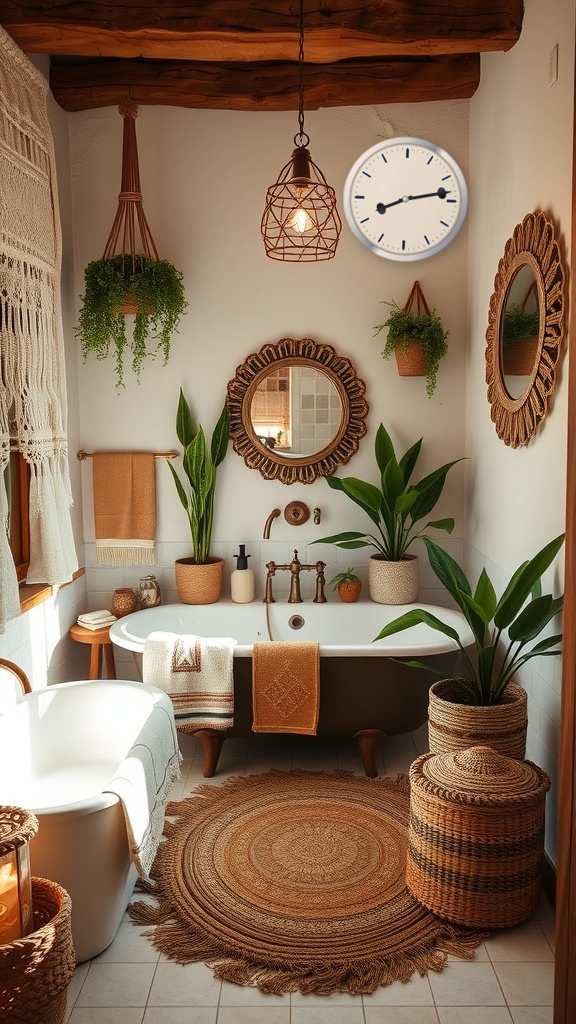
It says 8 h 13 min
